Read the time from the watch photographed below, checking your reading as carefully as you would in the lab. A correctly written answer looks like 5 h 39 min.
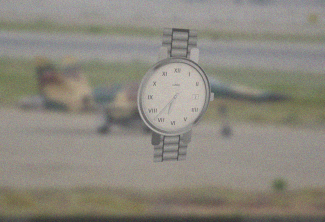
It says 6 h 37 min
